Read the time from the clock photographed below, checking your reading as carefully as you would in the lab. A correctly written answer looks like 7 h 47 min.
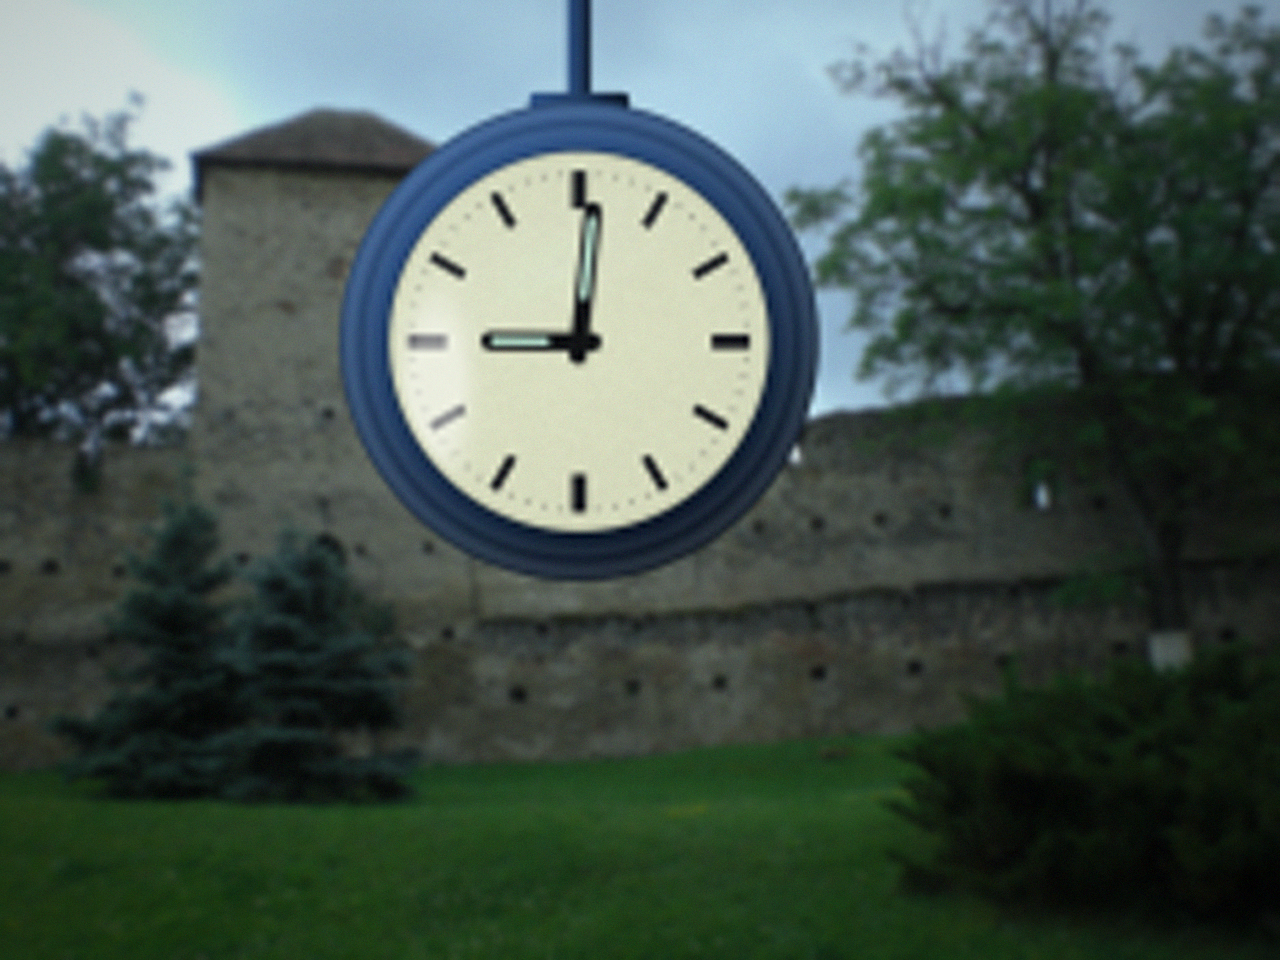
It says 9 h 01 min
